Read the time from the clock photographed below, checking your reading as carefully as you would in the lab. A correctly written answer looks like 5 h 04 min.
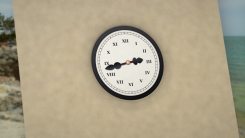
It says 2 h 43 min
